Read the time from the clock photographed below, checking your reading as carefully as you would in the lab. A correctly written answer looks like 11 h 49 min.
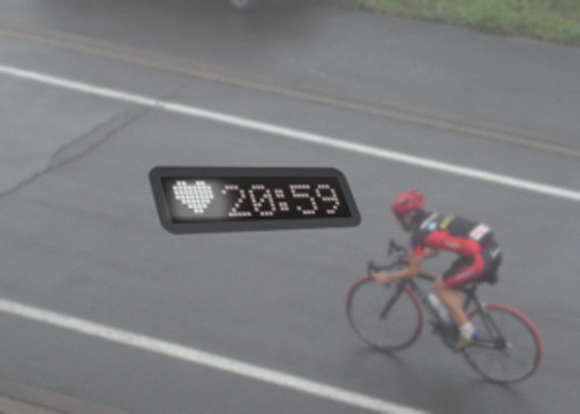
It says 20 h 59 min
